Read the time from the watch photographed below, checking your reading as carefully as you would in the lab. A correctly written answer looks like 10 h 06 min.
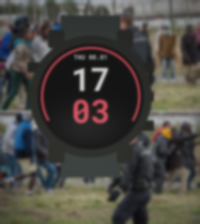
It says 17 h 03 min
